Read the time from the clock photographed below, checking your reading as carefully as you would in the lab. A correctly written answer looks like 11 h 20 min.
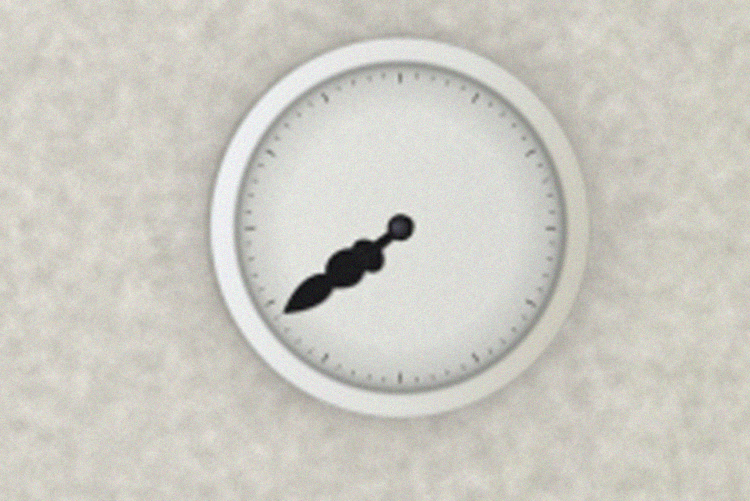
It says 7 h 39 min
